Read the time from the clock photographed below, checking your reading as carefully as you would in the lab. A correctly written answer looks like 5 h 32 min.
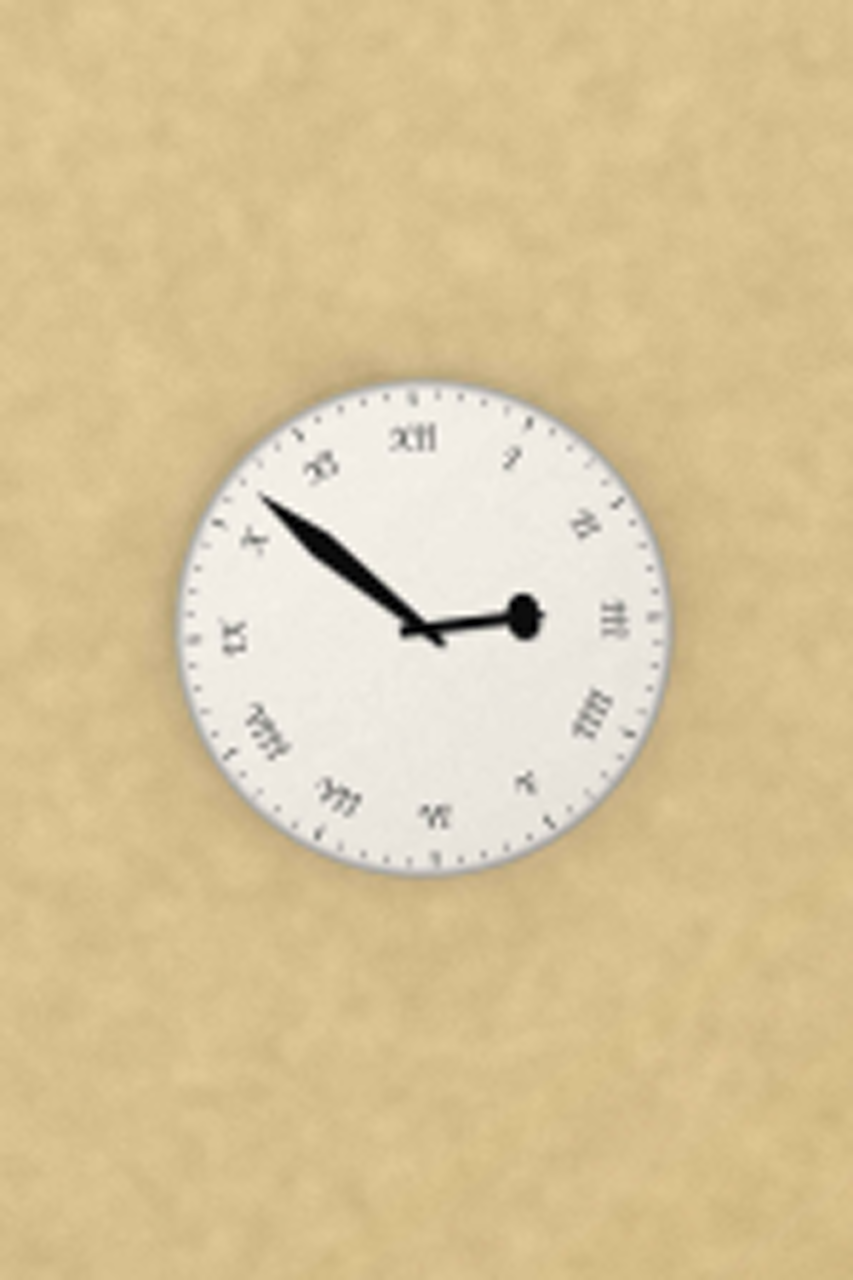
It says 2 h 52 min
